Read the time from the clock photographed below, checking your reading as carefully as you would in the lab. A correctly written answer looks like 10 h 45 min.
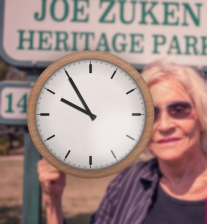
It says 9 h 55 min
